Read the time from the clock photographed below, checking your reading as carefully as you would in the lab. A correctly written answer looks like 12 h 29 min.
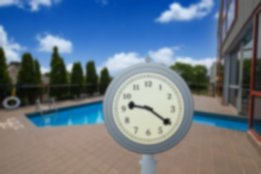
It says 9 h 21 min
